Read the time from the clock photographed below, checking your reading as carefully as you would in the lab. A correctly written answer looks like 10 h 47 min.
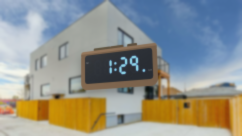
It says 1 h 29 min
